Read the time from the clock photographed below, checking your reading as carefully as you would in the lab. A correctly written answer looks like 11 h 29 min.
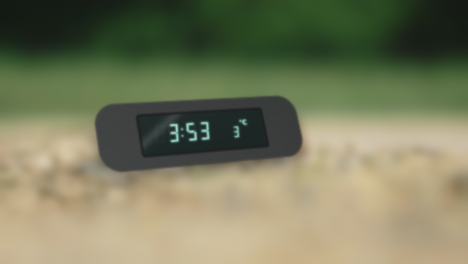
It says 3 h 53 min
